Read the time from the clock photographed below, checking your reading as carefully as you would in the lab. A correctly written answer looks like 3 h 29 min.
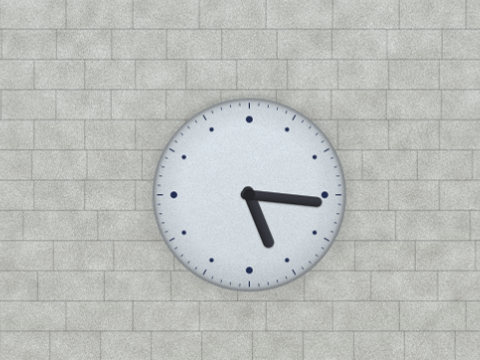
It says 5 h 16 min
